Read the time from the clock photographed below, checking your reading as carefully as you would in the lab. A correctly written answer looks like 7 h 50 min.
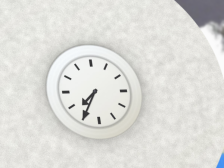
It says 7 h 35 min
